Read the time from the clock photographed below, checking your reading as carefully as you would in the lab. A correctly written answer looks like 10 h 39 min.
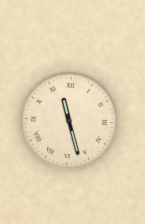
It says 11 h 27 min
